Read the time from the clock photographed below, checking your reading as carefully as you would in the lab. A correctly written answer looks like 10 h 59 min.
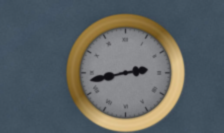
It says 2 h 43 min
